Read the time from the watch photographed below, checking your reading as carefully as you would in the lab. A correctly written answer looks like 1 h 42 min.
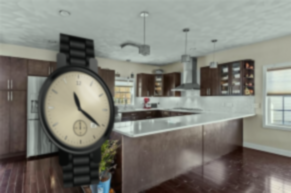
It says 11 h 21 min
